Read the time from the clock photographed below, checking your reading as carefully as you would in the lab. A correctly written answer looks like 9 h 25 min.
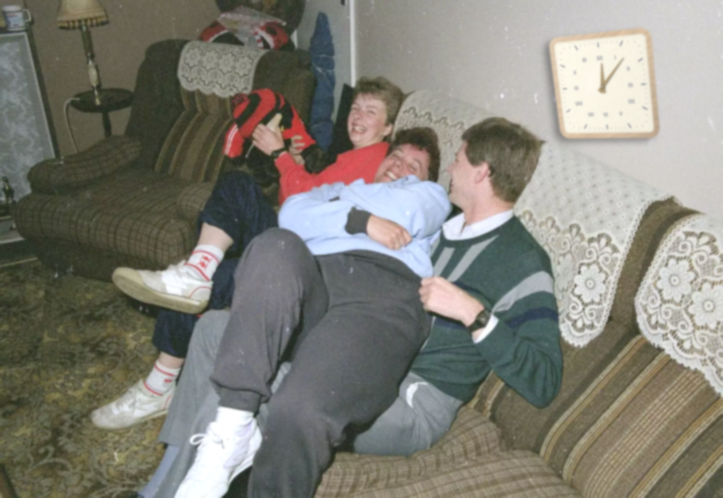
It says 12 h 07 min
